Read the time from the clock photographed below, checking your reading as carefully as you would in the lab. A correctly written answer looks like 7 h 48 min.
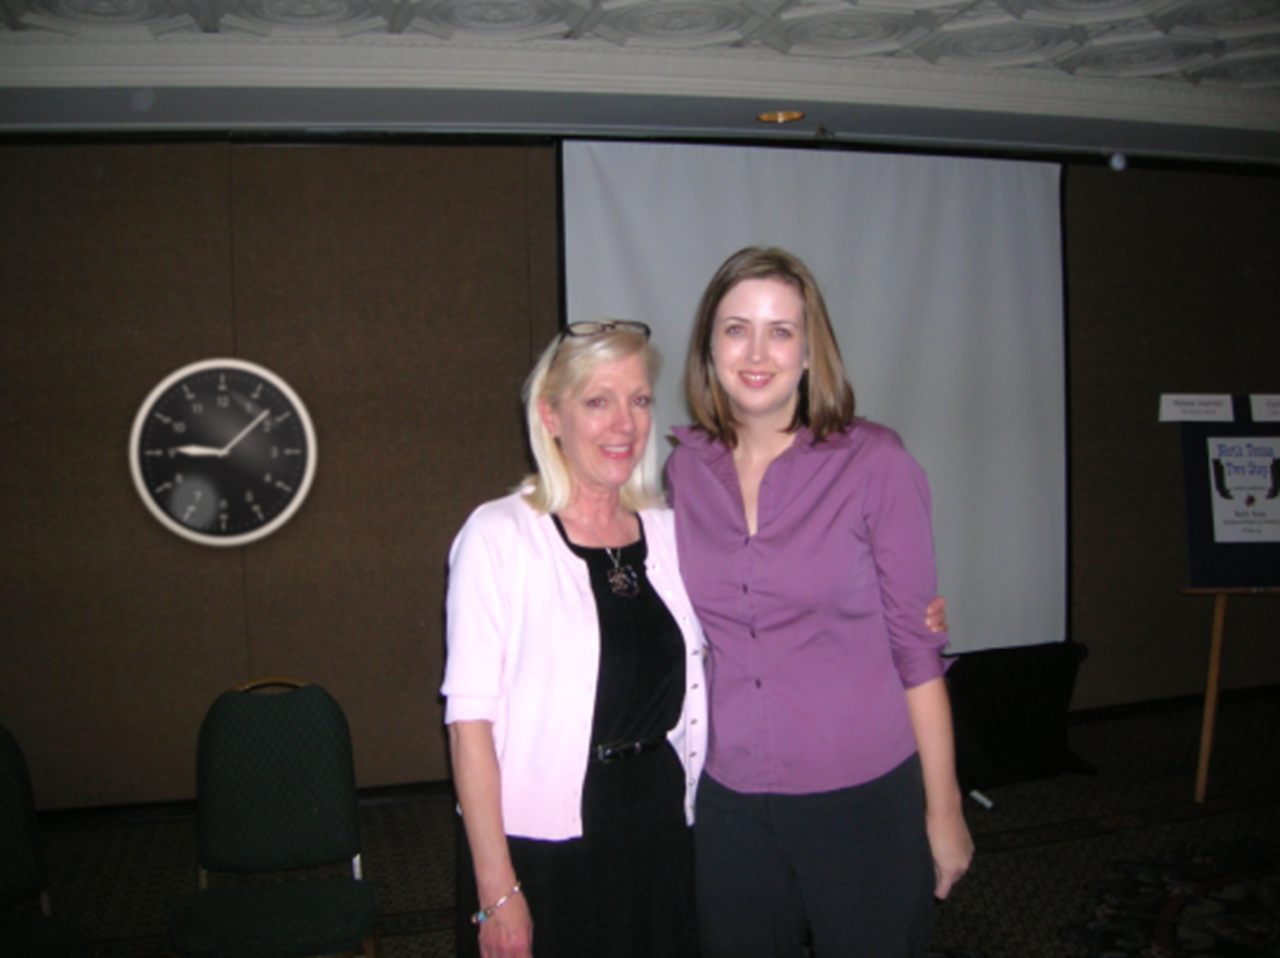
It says 9 h 08 min
